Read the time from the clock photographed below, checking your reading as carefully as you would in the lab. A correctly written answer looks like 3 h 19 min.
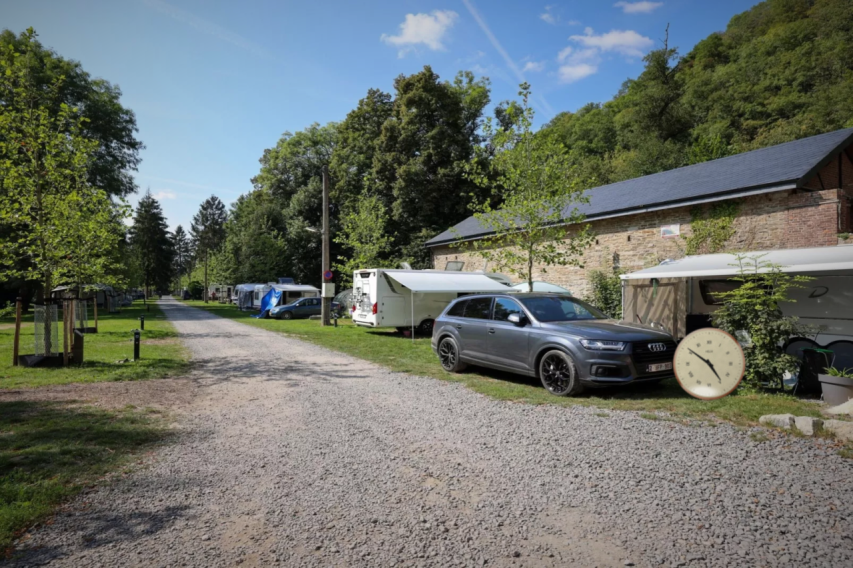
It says 4 h 51 min
